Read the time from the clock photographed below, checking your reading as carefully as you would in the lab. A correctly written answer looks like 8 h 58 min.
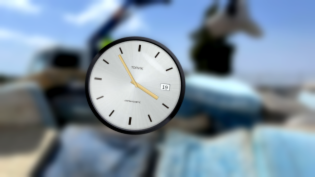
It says 3 h 54 min
